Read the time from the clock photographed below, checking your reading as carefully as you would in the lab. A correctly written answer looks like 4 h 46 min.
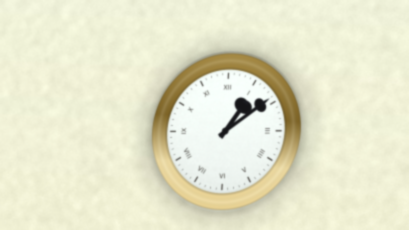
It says 1 h 09 min
